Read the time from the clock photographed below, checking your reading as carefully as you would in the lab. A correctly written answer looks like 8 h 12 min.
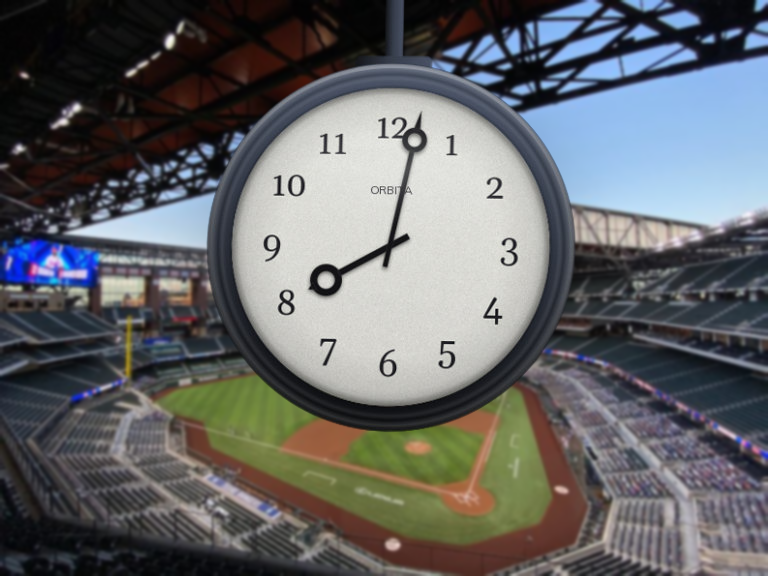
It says 8 h 02 min
